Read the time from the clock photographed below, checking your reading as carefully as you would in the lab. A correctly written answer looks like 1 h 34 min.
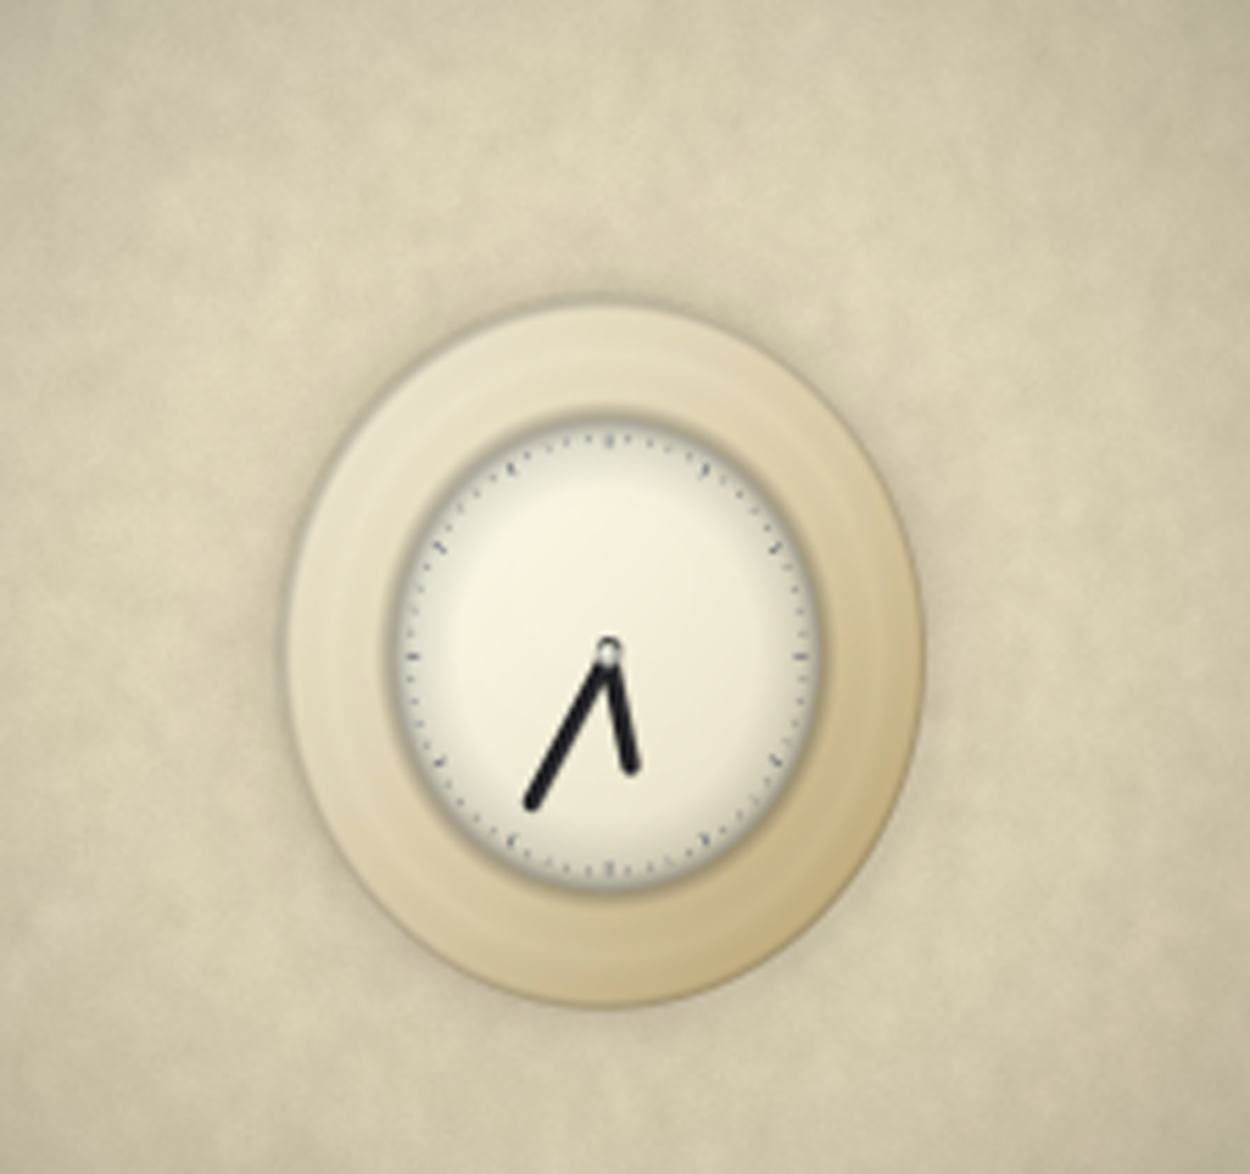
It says 5 h 35 min
